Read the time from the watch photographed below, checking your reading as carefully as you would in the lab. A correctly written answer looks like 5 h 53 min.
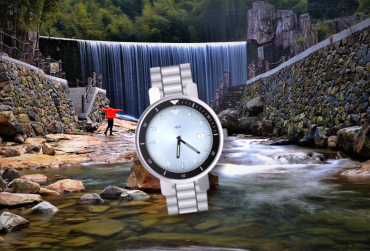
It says 6 h 22 min
